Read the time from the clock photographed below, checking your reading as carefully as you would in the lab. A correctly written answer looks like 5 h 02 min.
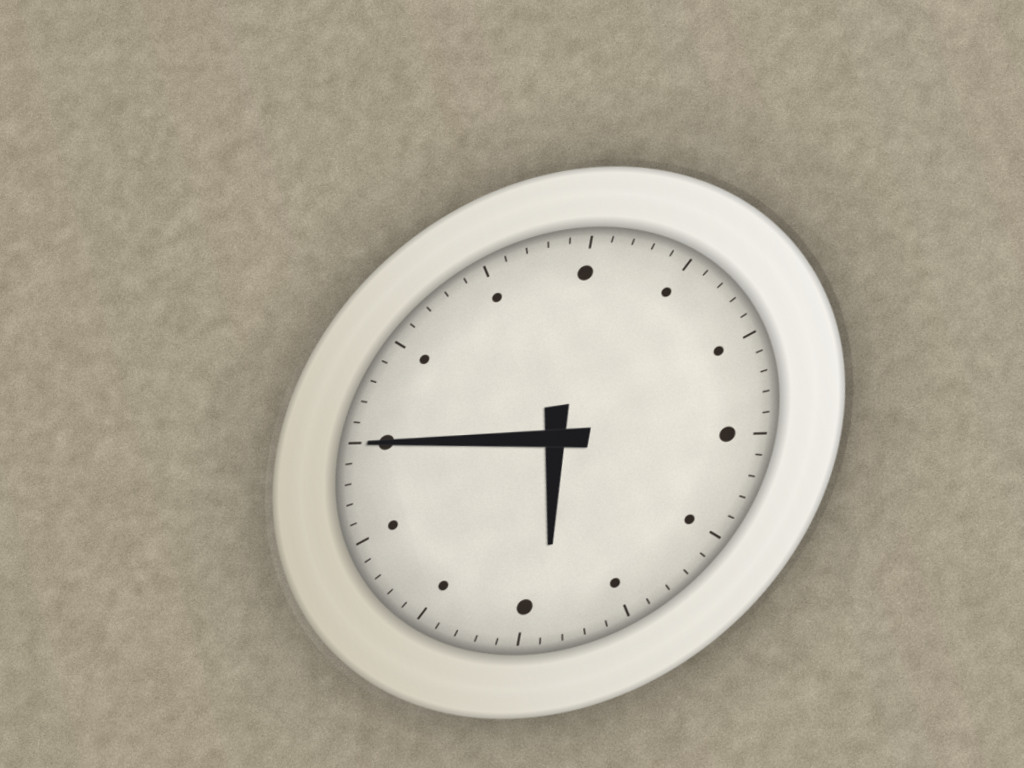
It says 5 h 45 min
